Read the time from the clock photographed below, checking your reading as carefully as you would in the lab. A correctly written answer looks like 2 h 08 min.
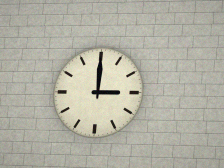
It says 3 h 00 min
